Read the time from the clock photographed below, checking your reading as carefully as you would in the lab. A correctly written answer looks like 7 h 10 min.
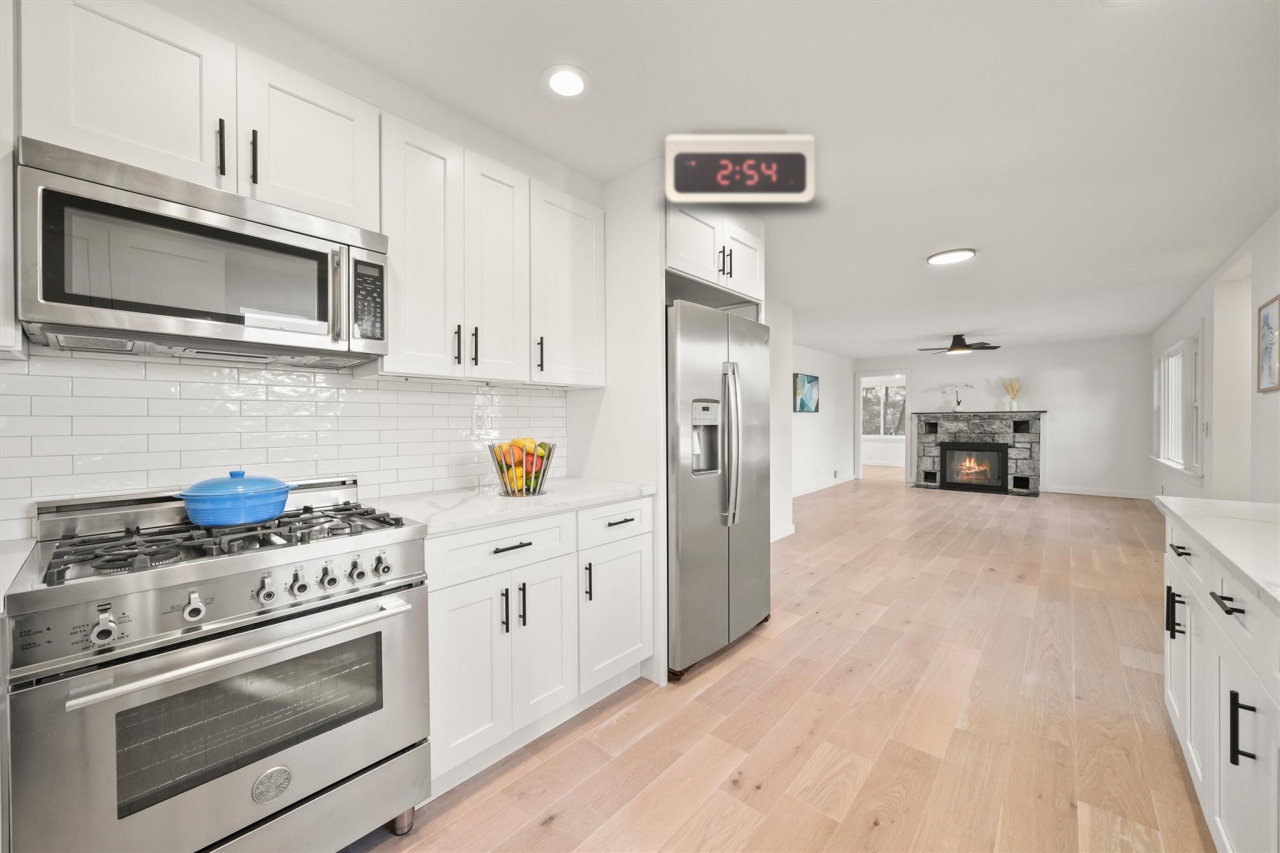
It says 2 h 54 min
